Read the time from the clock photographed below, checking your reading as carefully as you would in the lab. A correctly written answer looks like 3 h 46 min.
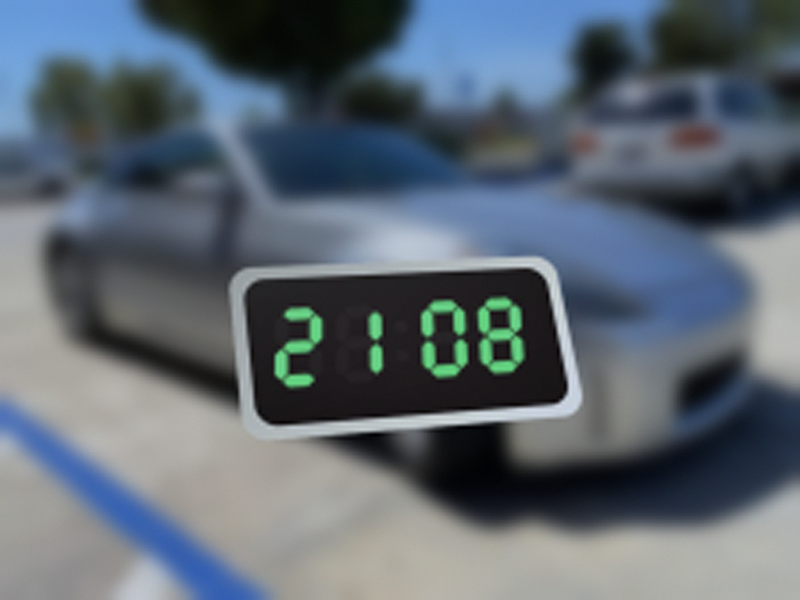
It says 21 h 08 min
